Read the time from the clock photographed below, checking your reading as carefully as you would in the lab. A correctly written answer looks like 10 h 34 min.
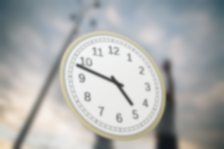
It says 4 h 48 min
